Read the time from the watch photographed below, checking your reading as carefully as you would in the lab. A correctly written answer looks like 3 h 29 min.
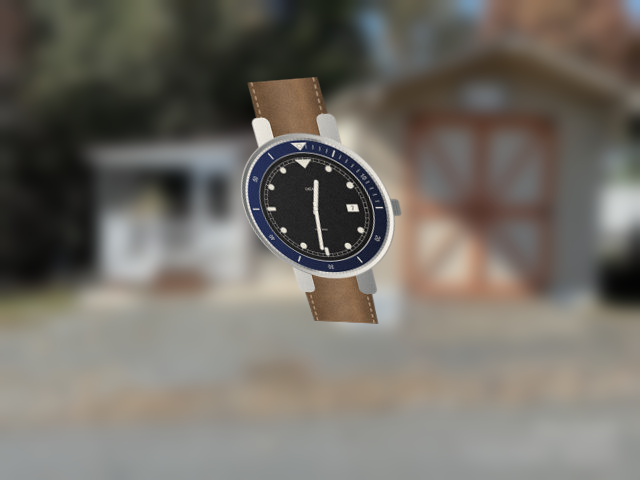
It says 12 h 31 min
